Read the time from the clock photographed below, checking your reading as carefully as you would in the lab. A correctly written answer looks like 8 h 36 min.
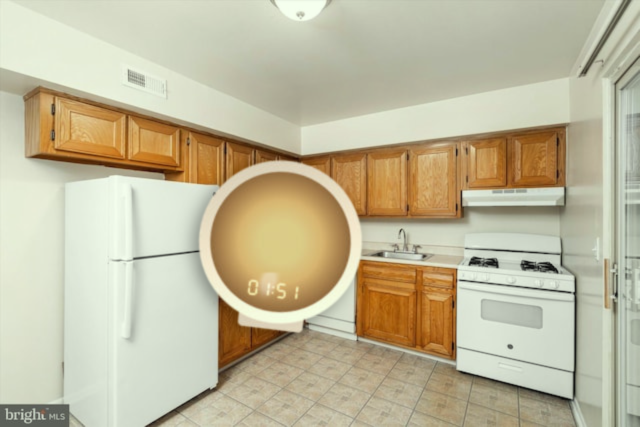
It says 1 h 51 min
